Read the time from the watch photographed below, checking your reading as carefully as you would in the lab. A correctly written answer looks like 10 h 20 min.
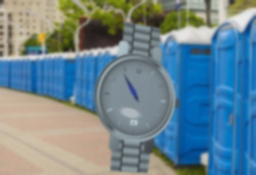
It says 10 h 54 min
